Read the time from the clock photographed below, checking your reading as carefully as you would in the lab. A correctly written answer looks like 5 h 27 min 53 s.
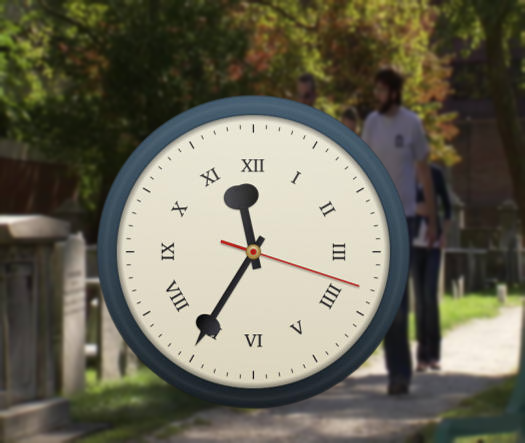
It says 11 h 35 min 18 s
